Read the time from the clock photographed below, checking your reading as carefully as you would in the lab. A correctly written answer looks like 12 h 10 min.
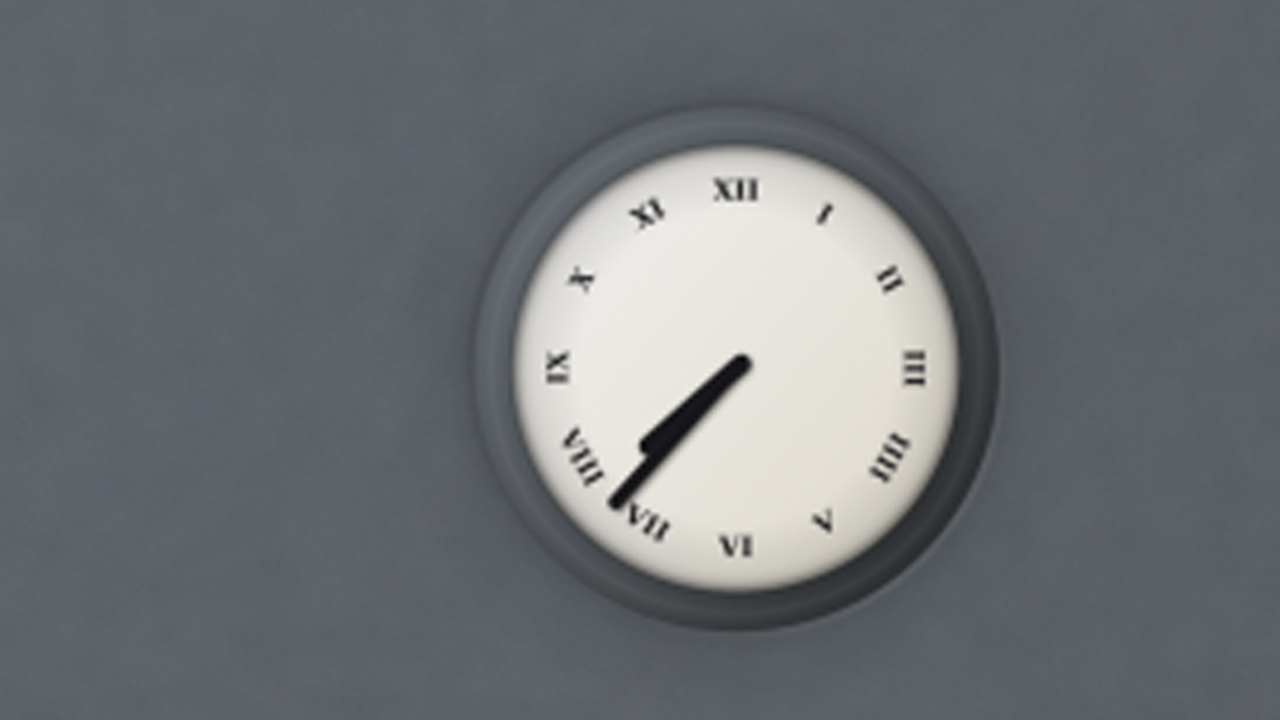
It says 7 h 37 min
